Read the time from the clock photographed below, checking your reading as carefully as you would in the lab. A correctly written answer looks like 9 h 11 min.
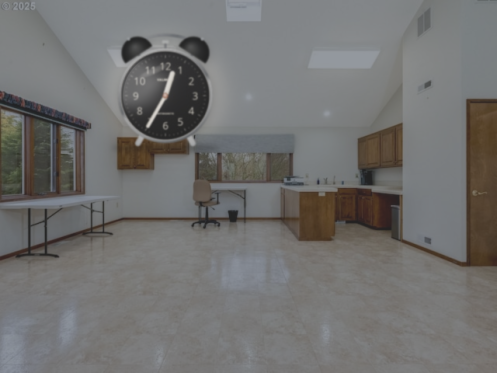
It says 12 h 35 min
